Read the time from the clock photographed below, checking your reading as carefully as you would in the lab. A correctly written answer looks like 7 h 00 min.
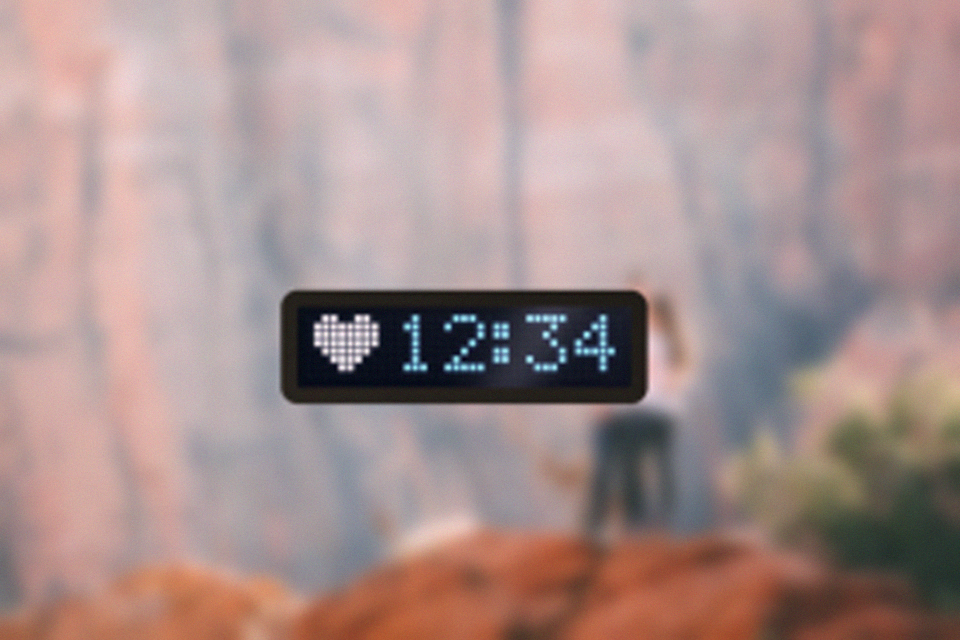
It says 12 h 34 min
